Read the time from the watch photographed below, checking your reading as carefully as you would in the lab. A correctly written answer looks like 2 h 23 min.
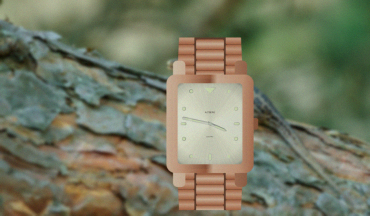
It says 3 h 47 min
